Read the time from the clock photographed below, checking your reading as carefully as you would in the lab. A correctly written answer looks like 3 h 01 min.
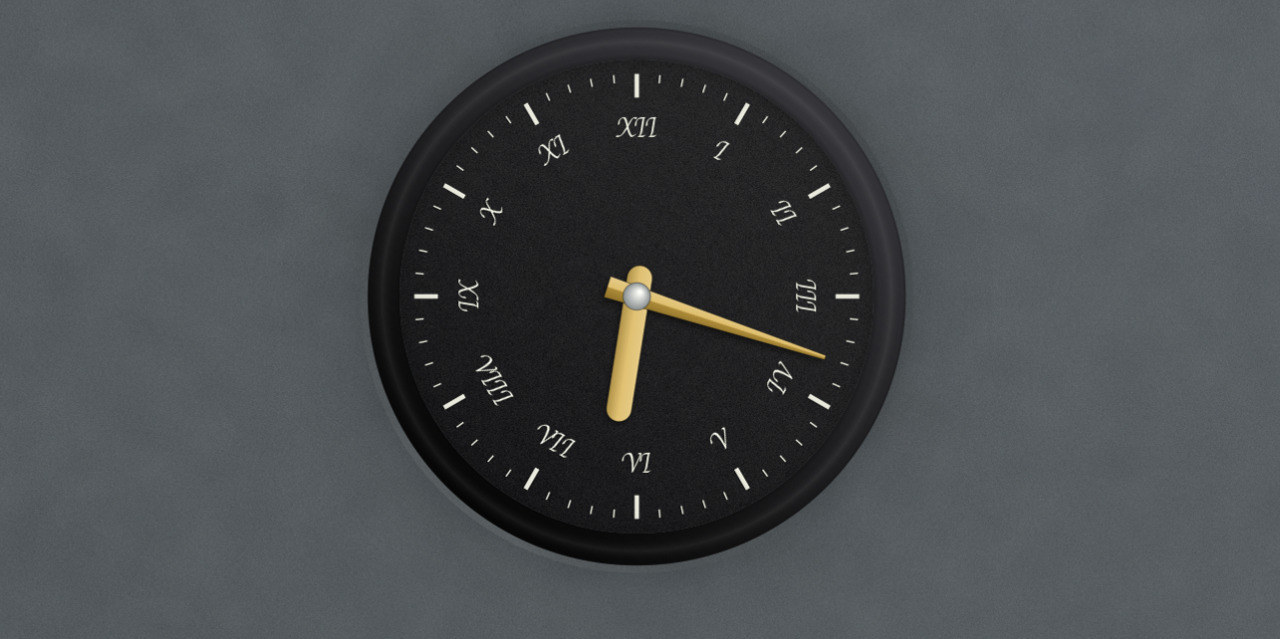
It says 6 h 18 min
